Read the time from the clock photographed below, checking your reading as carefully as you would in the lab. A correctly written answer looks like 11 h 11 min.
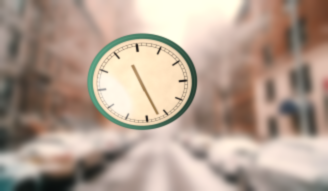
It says 11 h 27 min
